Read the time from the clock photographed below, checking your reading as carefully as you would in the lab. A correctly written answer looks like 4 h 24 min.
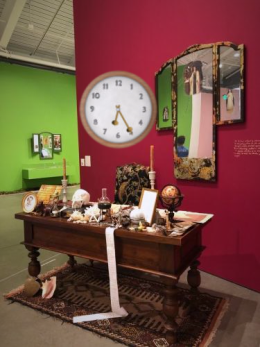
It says 6 h 25 min
